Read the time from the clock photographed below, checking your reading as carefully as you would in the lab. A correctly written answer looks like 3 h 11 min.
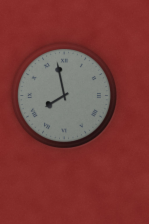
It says 7 h 58 min
